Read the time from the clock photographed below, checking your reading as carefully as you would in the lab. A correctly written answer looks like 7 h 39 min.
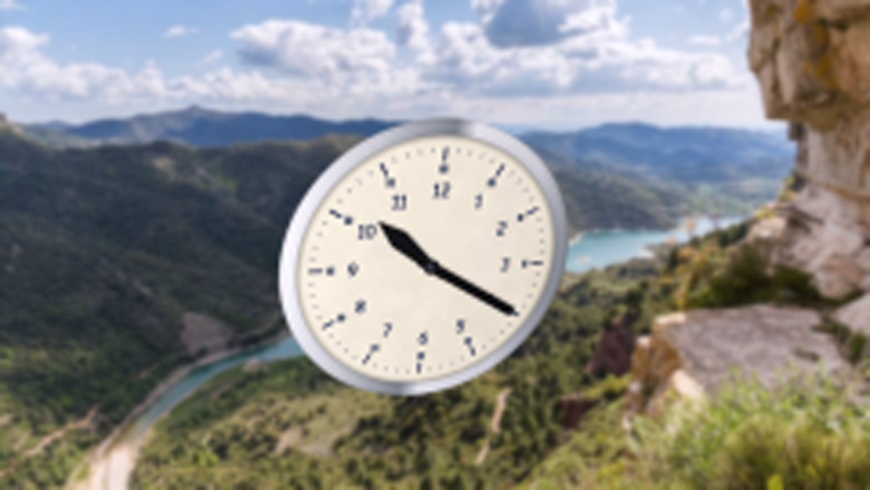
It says 10 h 20 min
